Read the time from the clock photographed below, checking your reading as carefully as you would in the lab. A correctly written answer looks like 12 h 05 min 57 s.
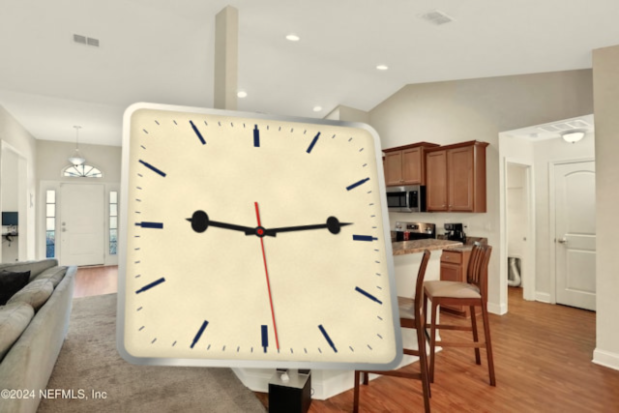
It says 9 h 13 min 29 s
